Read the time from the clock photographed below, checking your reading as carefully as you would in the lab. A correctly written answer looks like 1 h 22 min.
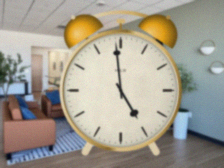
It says 4 h 59 min
